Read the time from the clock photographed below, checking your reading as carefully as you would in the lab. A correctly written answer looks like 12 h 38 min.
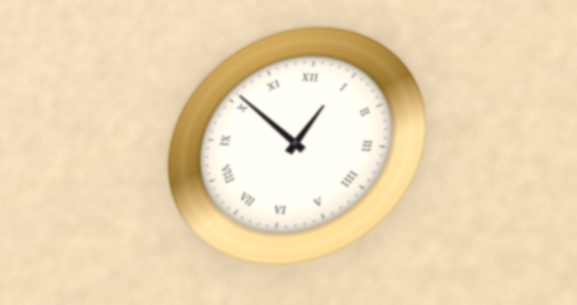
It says 12 h 51 min
